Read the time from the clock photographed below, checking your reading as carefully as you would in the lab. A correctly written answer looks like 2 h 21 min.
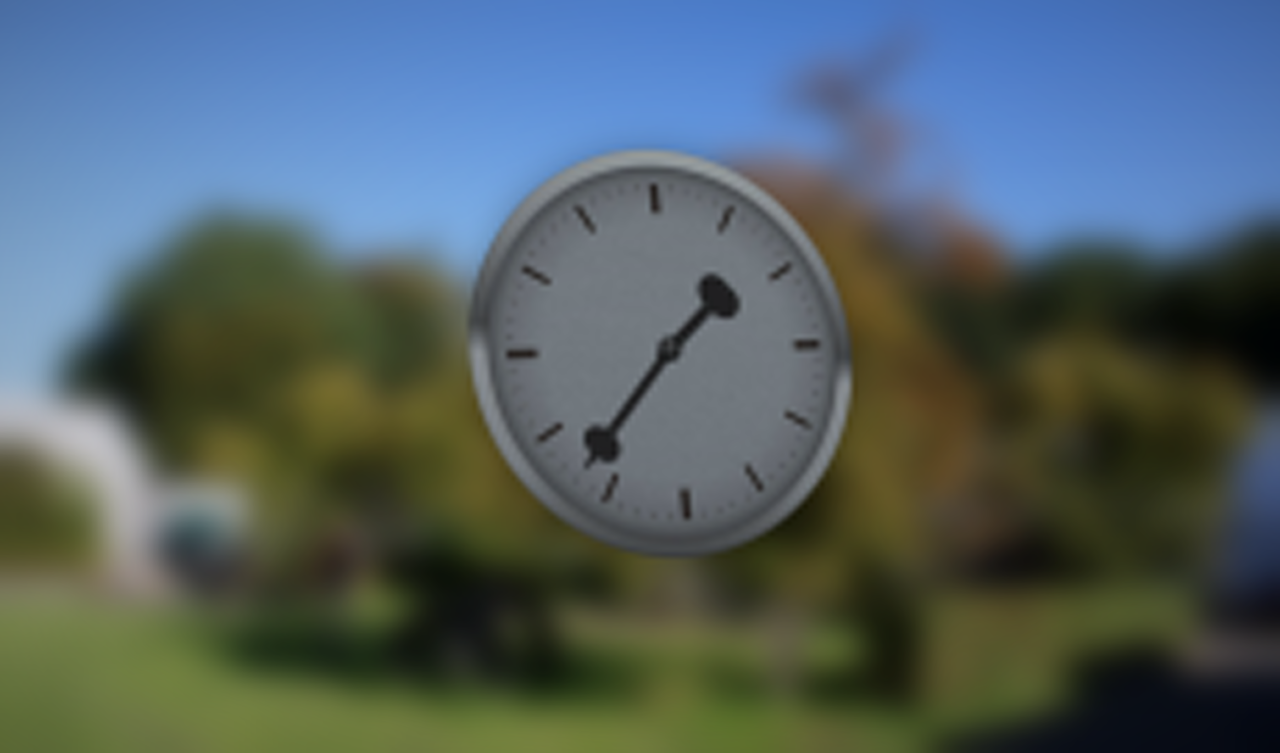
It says 1 h 37 min
